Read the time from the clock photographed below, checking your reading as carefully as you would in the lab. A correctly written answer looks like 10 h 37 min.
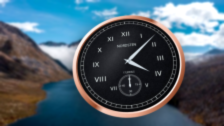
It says 4 h 08 min
